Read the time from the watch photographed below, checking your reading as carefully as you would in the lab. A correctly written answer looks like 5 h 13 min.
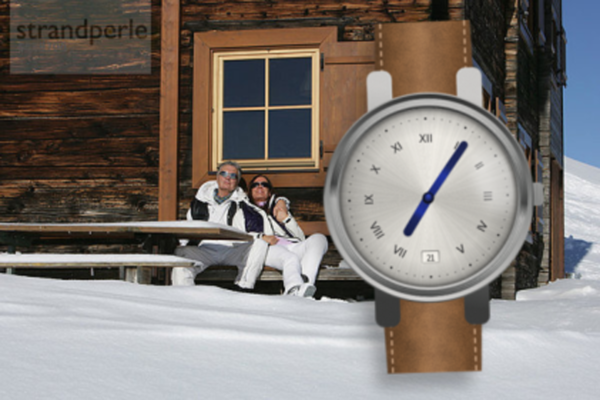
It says 7 h 06 min
